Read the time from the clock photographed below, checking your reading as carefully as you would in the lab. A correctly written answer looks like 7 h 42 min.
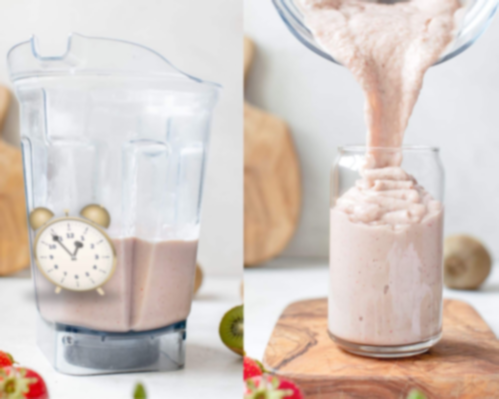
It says 12 h 54 min
